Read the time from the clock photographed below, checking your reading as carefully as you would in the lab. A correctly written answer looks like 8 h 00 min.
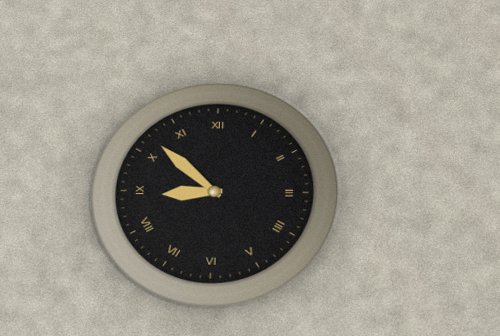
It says 8 h 52 min
